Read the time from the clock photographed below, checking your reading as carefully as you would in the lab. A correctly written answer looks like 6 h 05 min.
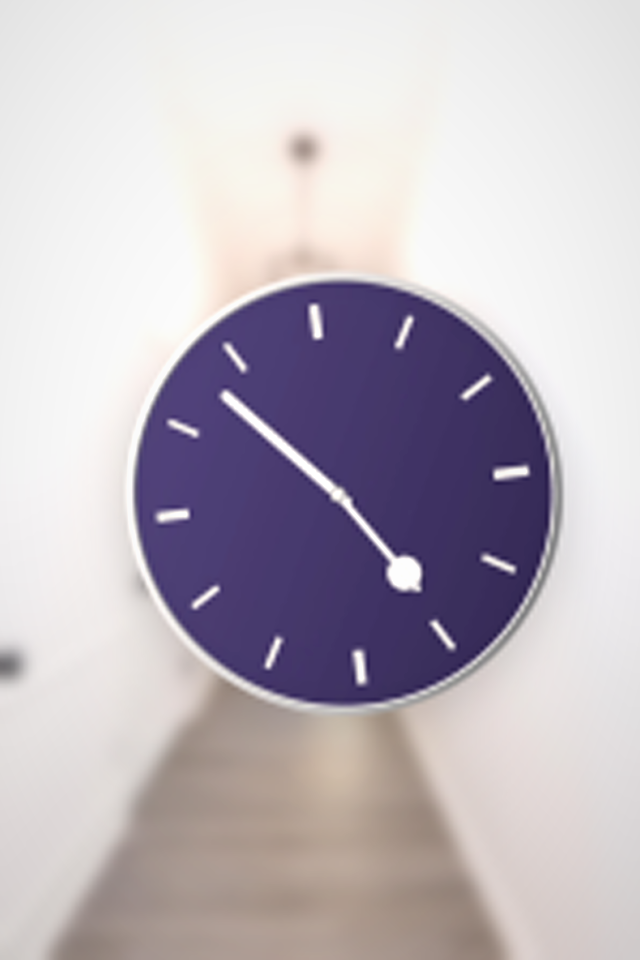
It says 4 h 53 min
